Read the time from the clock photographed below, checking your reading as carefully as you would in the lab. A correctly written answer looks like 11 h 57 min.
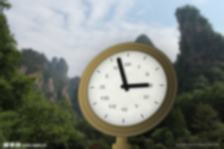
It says 2 h 57 min
